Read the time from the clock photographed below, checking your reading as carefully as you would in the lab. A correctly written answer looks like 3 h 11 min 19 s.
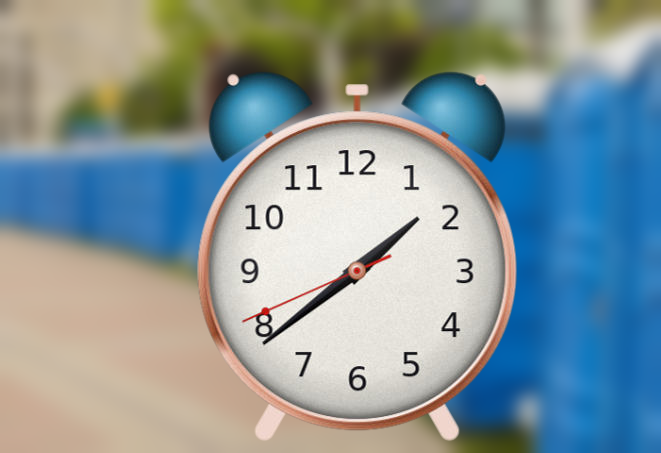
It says 1 h 38 min 41 s
